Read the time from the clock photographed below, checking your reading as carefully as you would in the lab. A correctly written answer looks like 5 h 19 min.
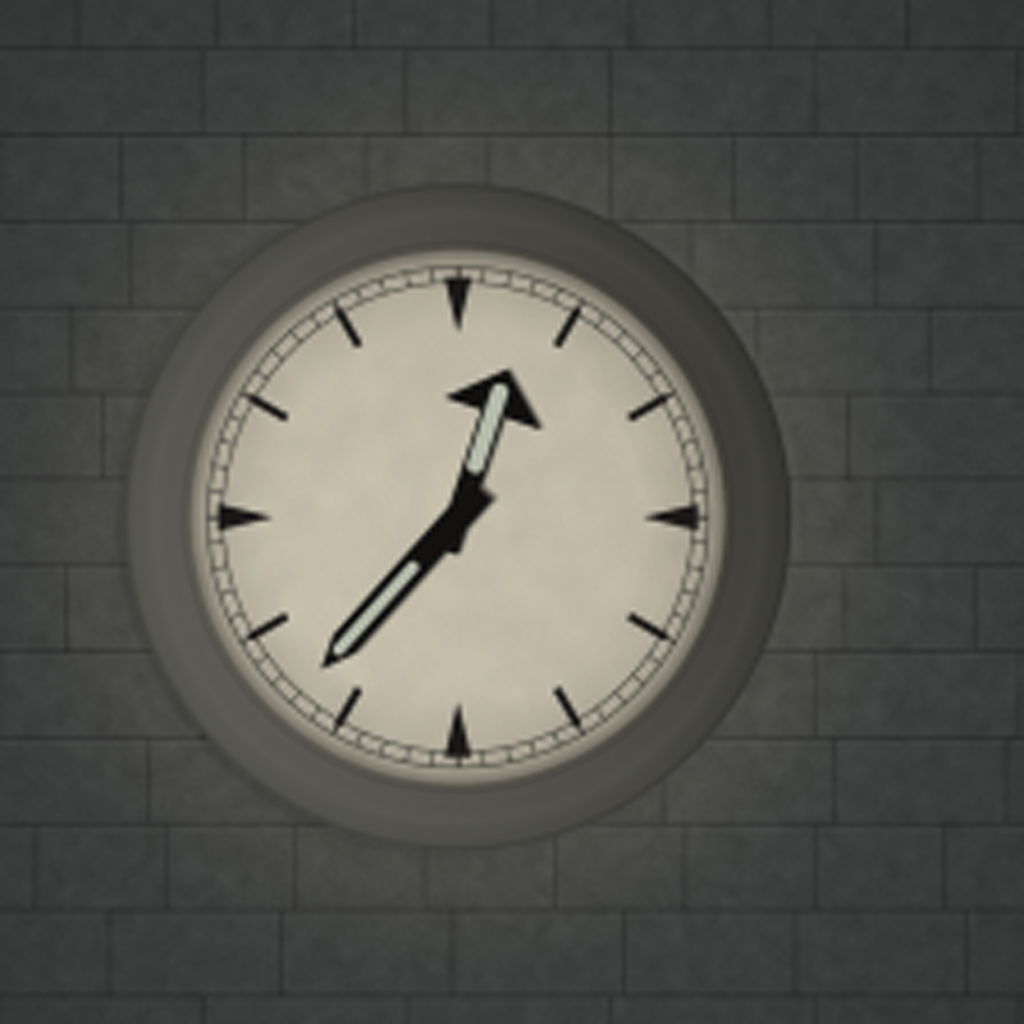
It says 12 h 37 min
